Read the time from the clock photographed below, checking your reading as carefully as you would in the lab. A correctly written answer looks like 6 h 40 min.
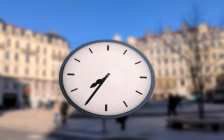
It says 7 h 35 min
